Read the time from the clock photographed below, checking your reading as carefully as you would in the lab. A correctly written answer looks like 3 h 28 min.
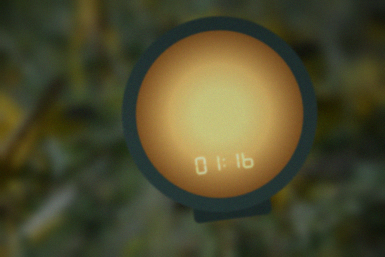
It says 1 h 16 min
